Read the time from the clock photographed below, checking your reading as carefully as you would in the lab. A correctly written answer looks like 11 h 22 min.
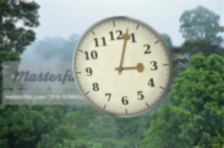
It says 3 h 03 min
